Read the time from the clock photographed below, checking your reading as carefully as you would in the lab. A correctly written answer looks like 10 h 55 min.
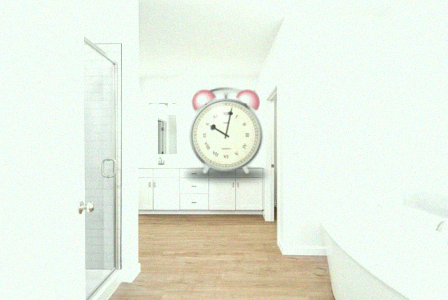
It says 10 h 02 min
